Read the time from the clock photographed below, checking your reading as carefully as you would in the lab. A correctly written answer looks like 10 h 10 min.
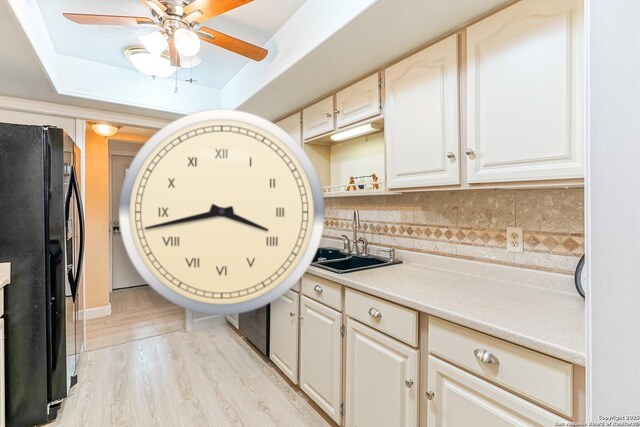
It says 3 h 43 min
